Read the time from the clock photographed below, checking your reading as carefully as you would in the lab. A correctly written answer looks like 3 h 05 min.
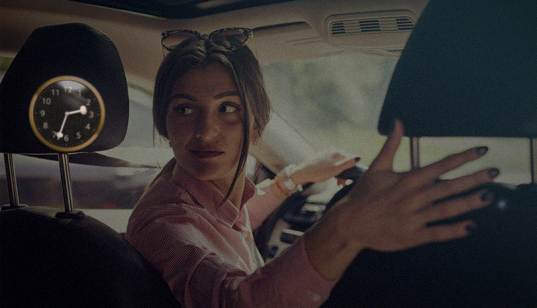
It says 2 h 33 min
